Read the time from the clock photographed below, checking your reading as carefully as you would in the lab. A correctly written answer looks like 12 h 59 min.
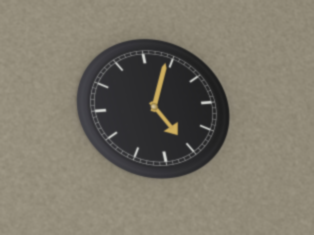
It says 5 h 04 min
